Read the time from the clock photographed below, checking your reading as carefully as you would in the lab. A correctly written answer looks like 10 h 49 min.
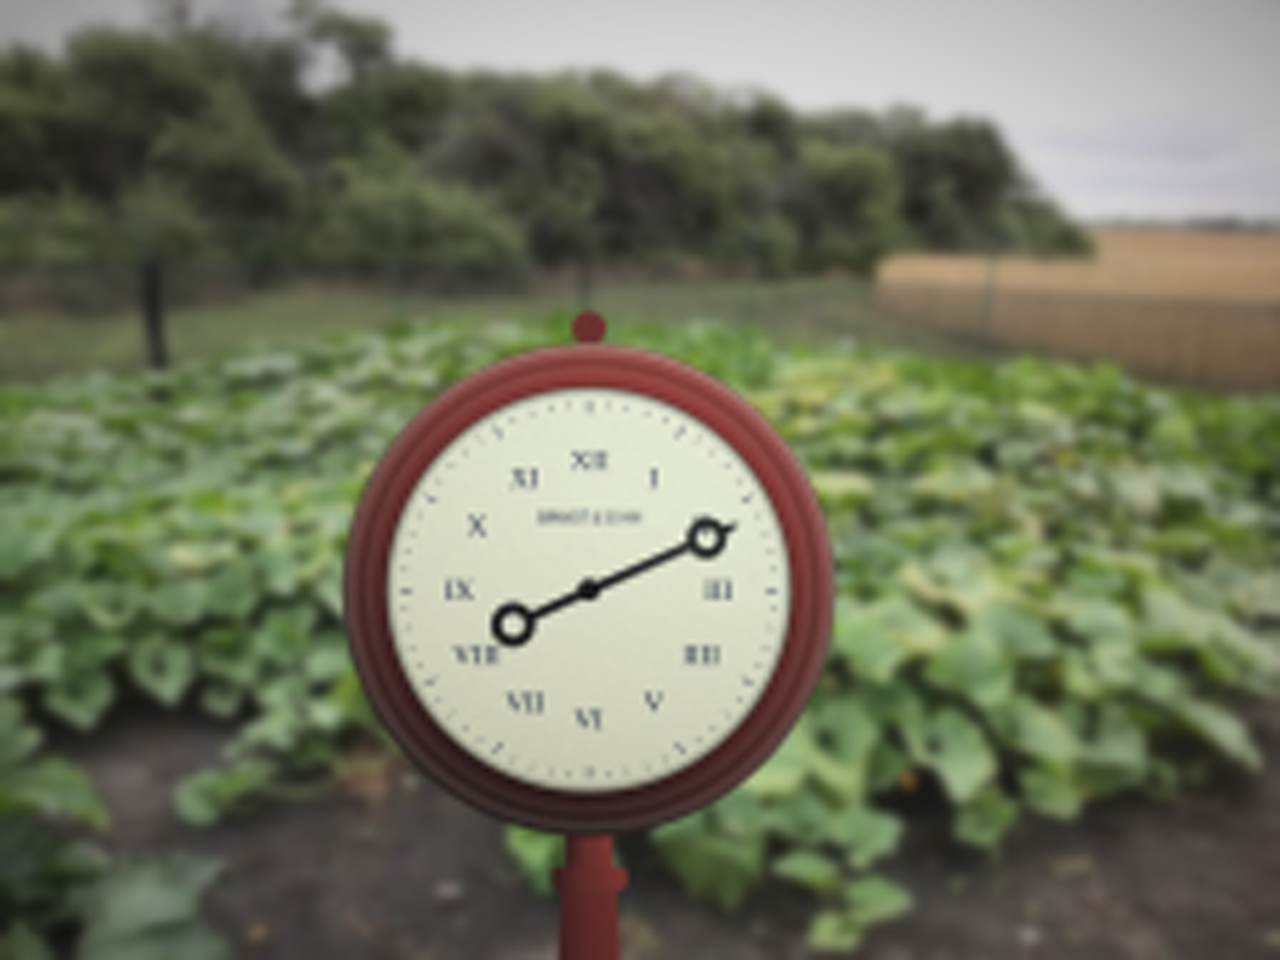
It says 8 h 11 min
